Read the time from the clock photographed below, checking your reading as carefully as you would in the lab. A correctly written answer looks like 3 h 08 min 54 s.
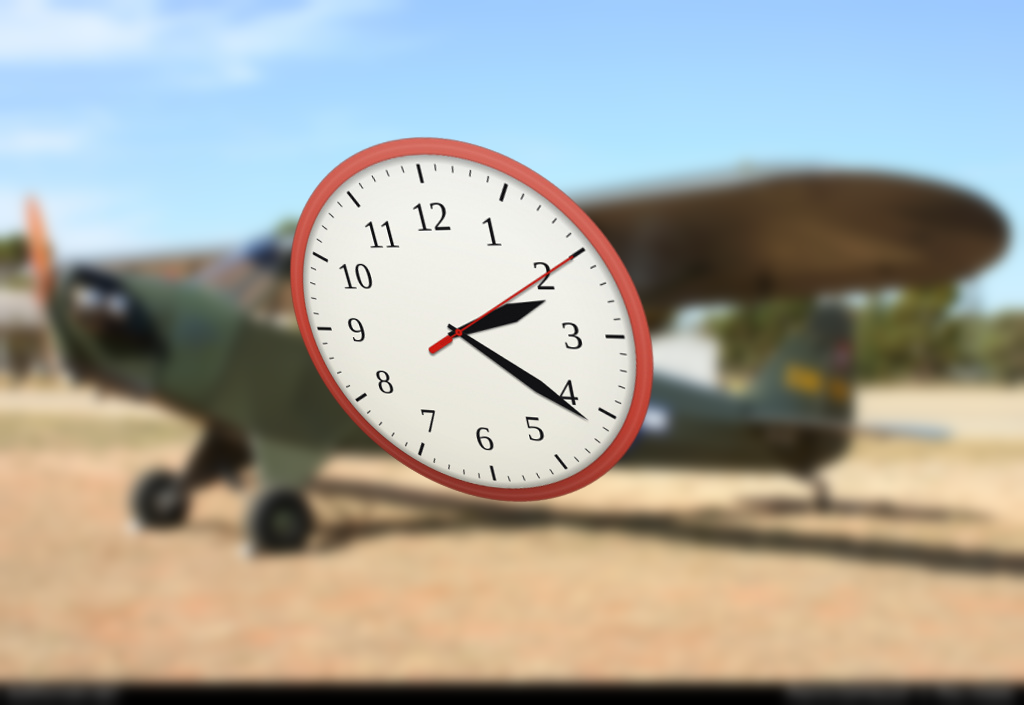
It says 2 h 21 min 10 s
